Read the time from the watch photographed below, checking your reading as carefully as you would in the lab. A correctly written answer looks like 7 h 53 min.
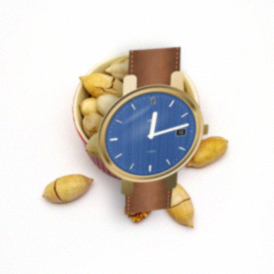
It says 12 h 13 min
